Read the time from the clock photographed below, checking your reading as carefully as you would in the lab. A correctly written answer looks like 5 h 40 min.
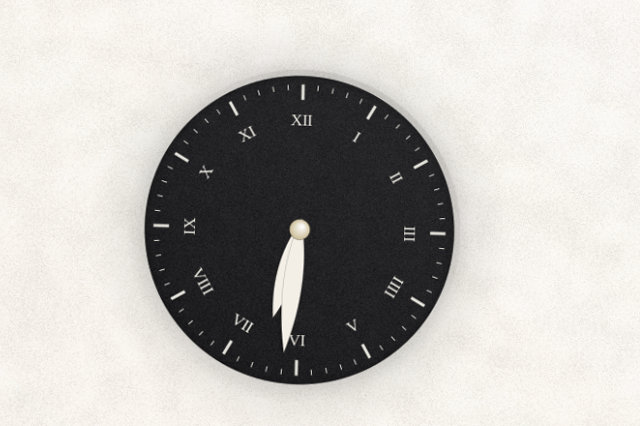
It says 6 h 31 min
